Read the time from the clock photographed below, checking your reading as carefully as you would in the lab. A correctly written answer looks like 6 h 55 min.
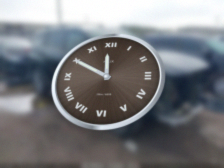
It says 11 h 50 min
